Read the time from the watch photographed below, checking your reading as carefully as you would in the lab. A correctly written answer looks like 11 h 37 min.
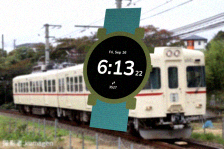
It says 6 h 13 min
